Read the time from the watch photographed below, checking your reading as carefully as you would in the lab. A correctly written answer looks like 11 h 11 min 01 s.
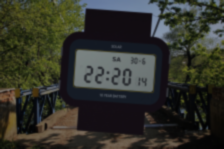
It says 22 h 20 min 14 s
